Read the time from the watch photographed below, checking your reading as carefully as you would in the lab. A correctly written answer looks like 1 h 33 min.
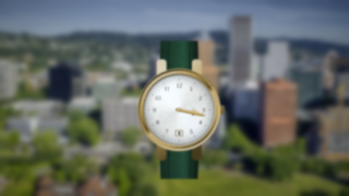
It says 3 h 17 min
